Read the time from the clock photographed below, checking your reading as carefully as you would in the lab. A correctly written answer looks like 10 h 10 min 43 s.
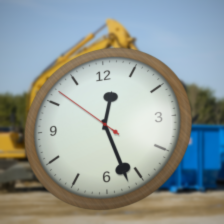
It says 12 h 26 min 52 s
